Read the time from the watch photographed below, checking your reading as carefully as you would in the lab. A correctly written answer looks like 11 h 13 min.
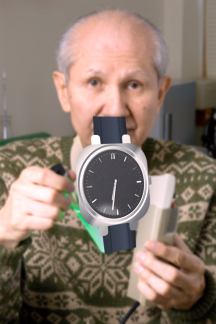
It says 6 h 32 min
